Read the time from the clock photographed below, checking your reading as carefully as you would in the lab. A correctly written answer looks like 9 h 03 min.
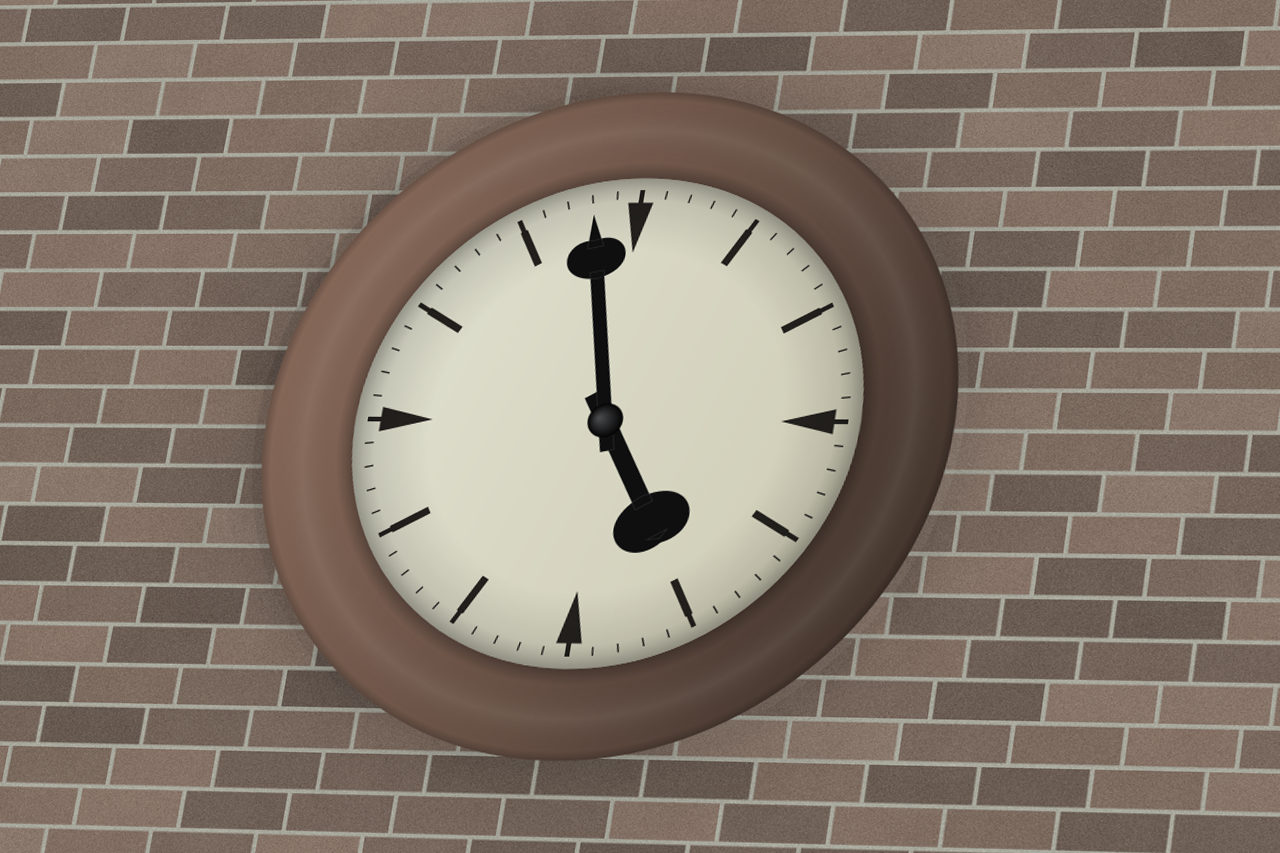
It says 4 h 58 min
